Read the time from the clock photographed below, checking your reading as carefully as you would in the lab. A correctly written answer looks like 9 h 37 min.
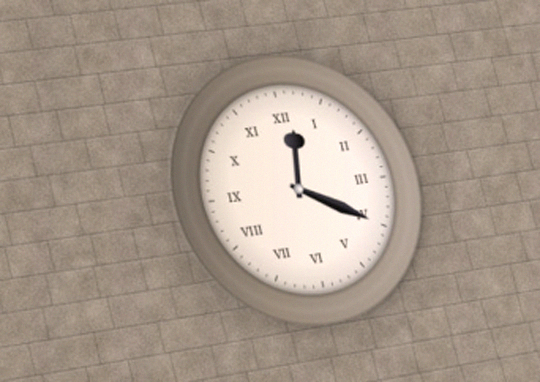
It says 12 h 20 min
